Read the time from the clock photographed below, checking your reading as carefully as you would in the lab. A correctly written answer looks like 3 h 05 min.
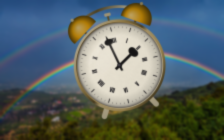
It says 1 h 58 min
